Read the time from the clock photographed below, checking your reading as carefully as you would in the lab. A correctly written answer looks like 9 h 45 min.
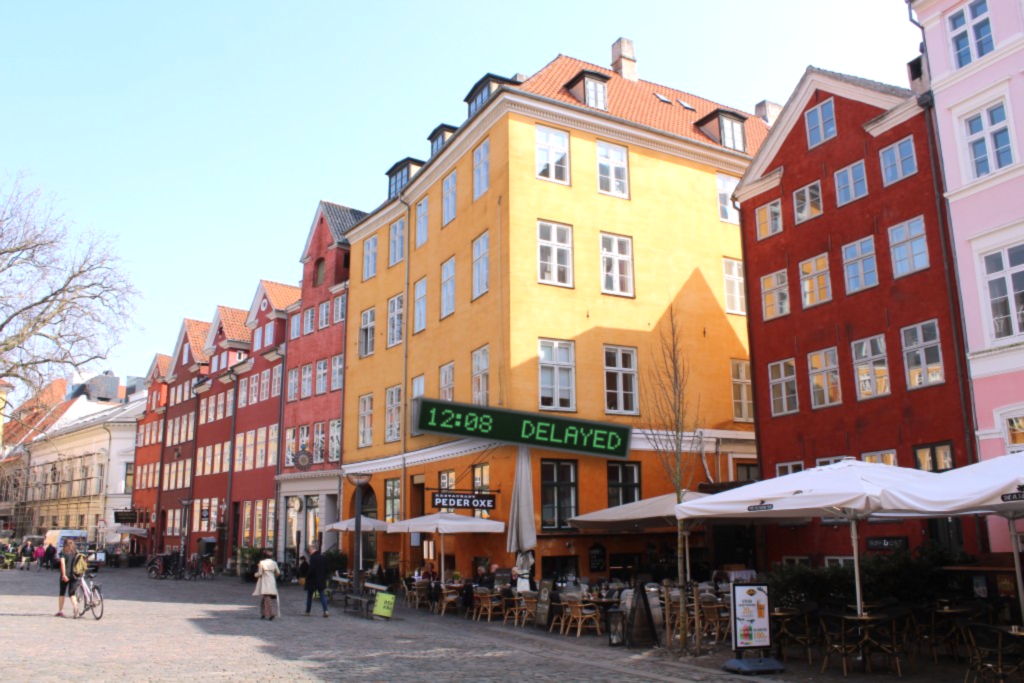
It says 12 h 08 min
